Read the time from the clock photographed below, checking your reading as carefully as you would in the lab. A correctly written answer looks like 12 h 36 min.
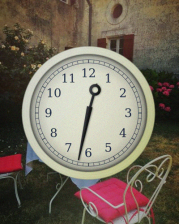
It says 12 h 32 min
